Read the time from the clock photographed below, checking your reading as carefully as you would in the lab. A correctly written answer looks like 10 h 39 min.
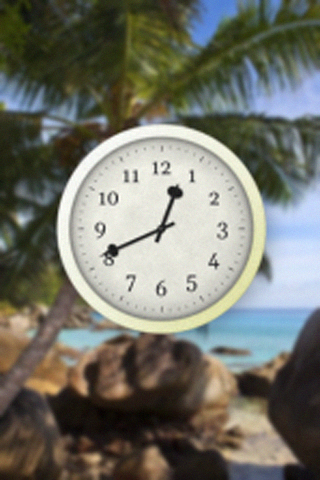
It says 12 h 41 min
